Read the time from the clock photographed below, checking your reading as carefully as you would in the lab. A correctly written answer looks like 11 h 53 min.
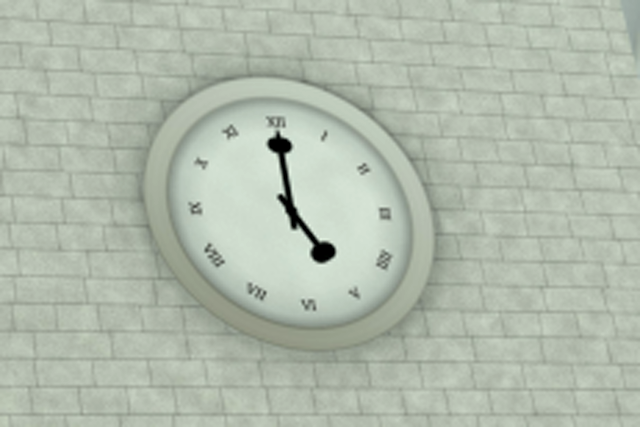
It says 5 h 00 min
